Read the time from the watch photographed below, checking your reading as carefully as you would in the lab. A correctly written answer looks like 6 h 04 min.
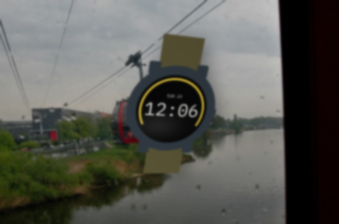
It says 12 h 06 min
